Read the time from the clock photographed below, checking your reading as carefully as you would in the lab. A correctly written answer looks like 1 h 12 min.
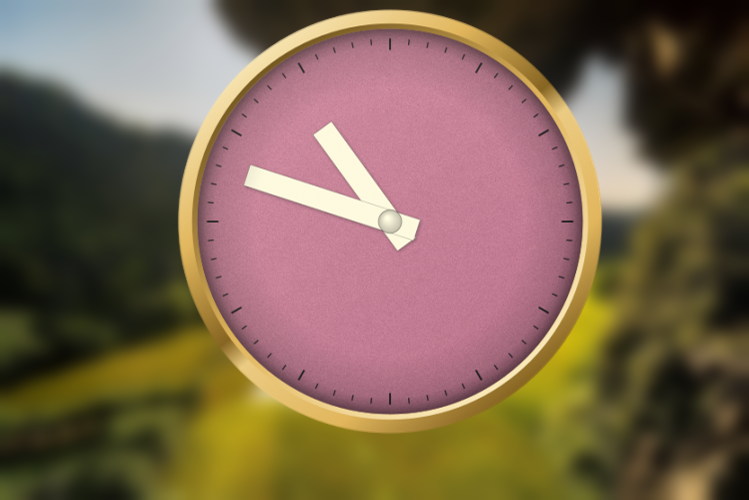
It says 10 h 48 min
